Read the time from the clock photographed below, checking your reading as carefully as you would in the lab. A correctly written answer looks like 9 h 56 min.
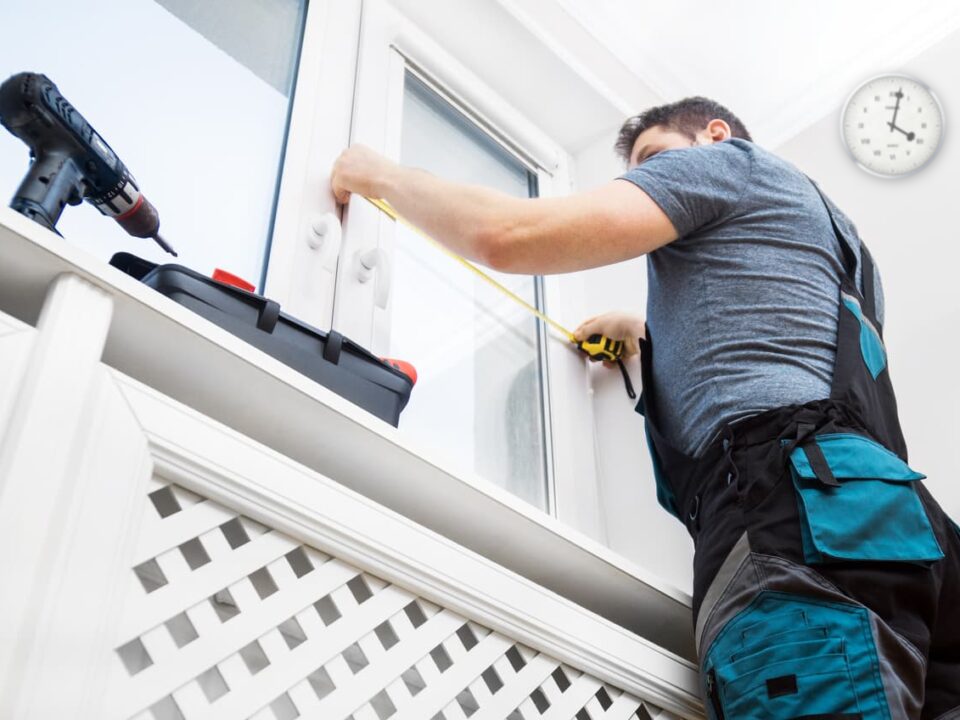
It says 4 h 02 min
